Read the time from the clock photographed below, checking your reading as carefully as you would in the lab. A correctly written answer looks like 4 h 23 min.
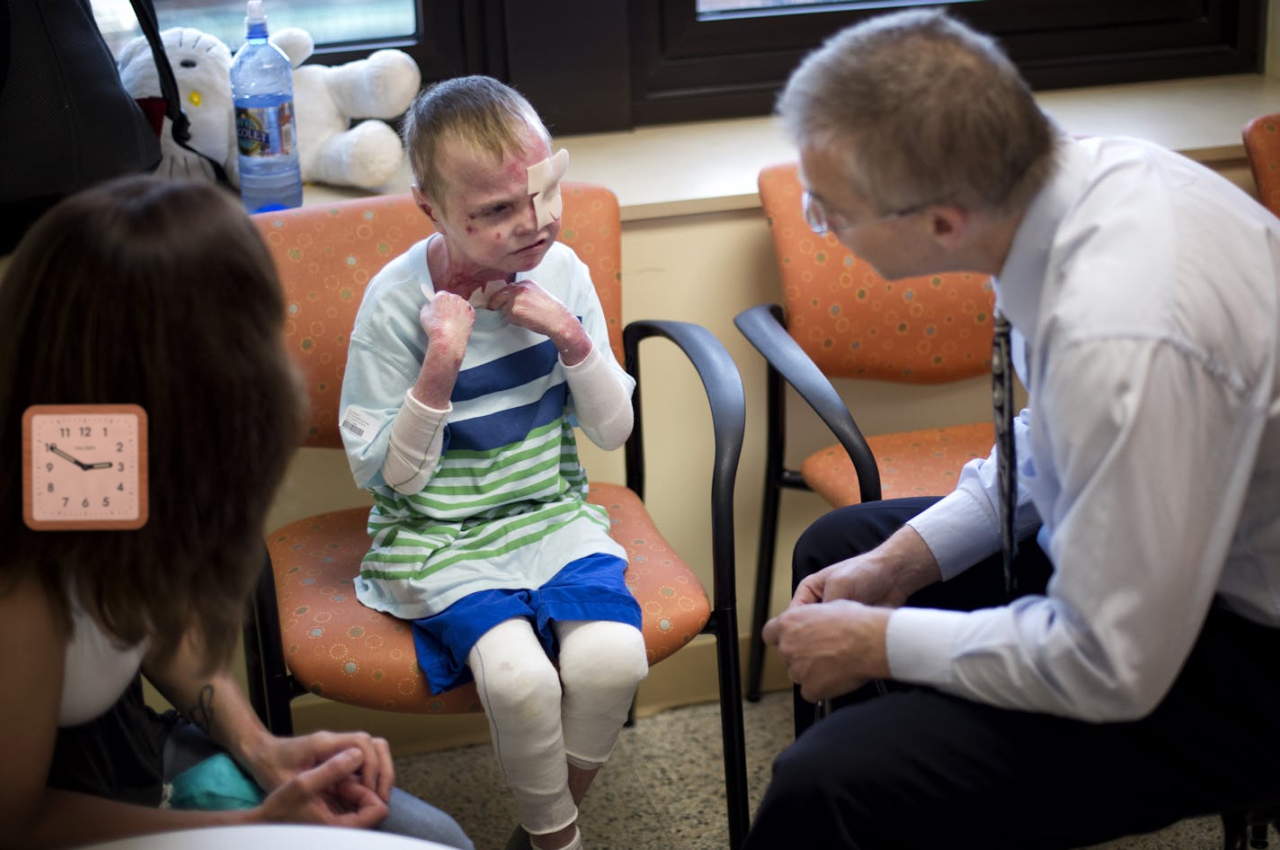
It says 2 h 50 min
